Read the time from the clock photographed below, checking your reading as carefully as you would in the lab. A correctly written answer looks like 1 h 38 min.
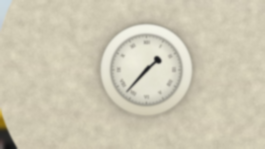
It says 1 h 37 min
